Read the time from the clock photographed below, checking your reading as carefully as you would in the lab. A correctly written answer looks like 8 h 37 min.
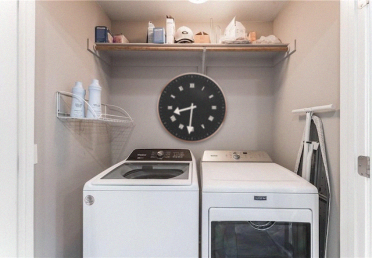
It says 8 h 31 min
